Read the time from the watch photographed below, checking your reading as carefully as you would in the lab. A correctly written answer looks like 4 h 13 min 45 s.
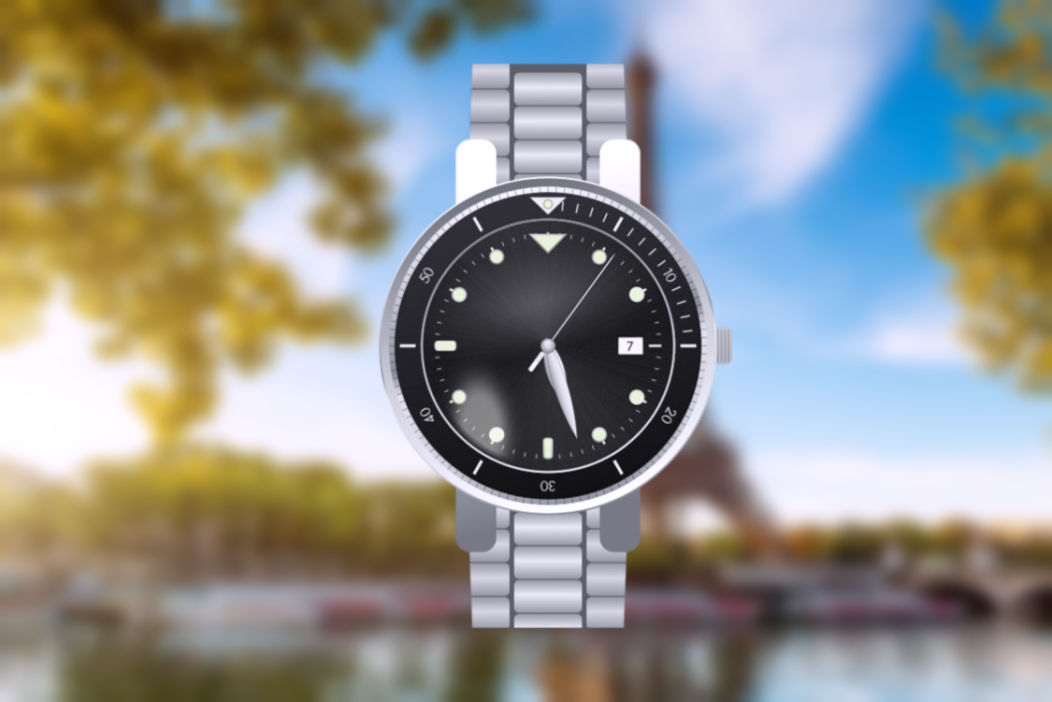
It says 5 h 27 min 06 s
